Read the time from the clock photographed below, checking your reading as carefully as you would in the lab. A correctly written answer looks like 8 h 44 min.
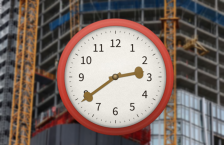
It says 2 h 39 min
